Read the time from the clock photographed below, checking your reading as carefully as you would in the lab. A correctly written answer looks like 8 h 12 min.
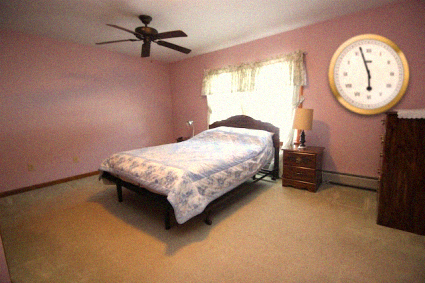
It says 5 h 57 min
